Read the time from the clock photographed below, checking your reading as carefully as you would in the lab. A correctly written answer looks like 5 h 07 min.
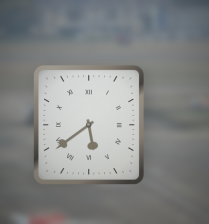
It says 5 h 39 min
